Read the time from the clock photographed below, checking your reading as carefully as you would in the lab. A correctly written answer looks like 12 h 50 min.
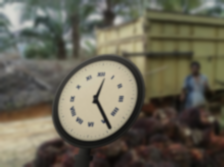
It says 12 h 24 min
